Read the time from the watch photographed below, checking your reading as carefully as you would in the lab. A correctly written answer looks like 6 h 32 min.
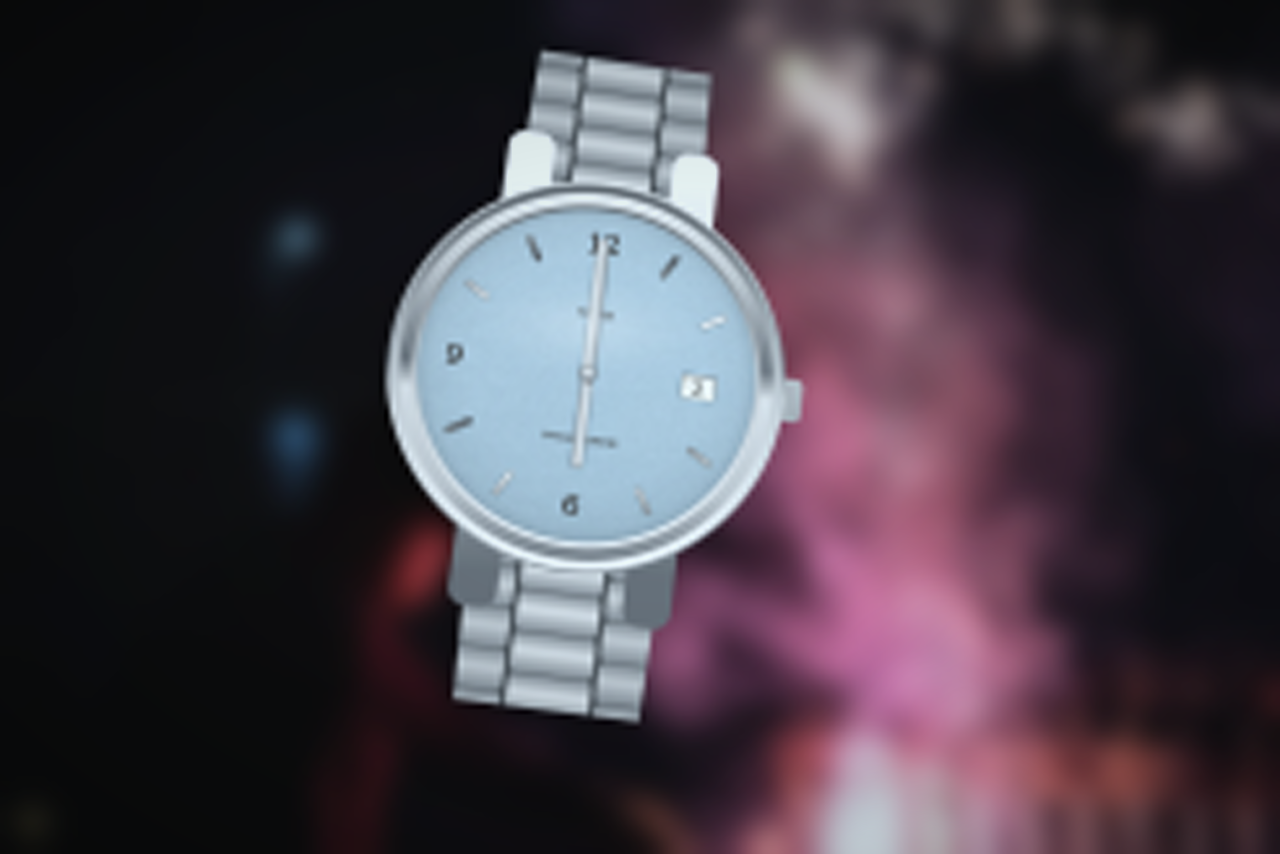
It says 6 h 00 min
